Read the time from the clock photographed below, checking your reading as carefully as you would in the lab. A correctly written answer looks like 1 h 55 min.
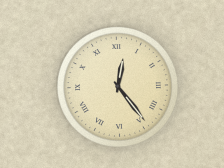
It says 12 h 24 min
